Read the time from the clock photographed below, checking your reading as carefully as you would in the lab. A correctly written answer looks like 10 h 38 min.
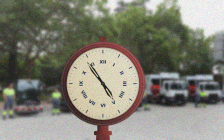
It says 4 h 54 min
